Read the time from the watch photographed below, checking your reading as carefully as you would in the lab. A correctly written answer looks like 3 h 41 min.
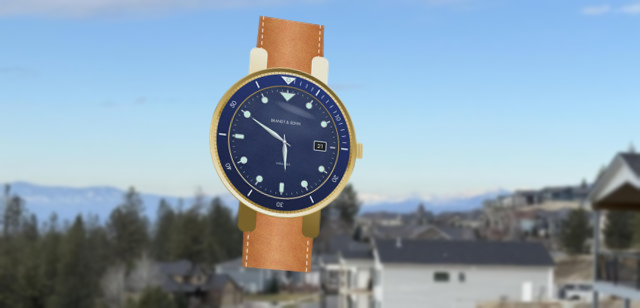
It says 5 h 50 min
